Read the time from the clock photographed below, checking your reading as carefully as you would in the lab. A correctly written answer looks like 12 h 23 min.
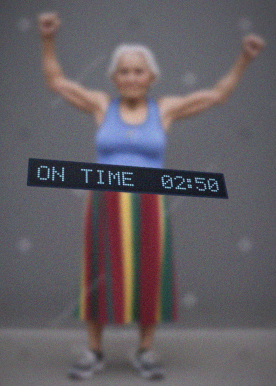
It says 2 h 50 min
